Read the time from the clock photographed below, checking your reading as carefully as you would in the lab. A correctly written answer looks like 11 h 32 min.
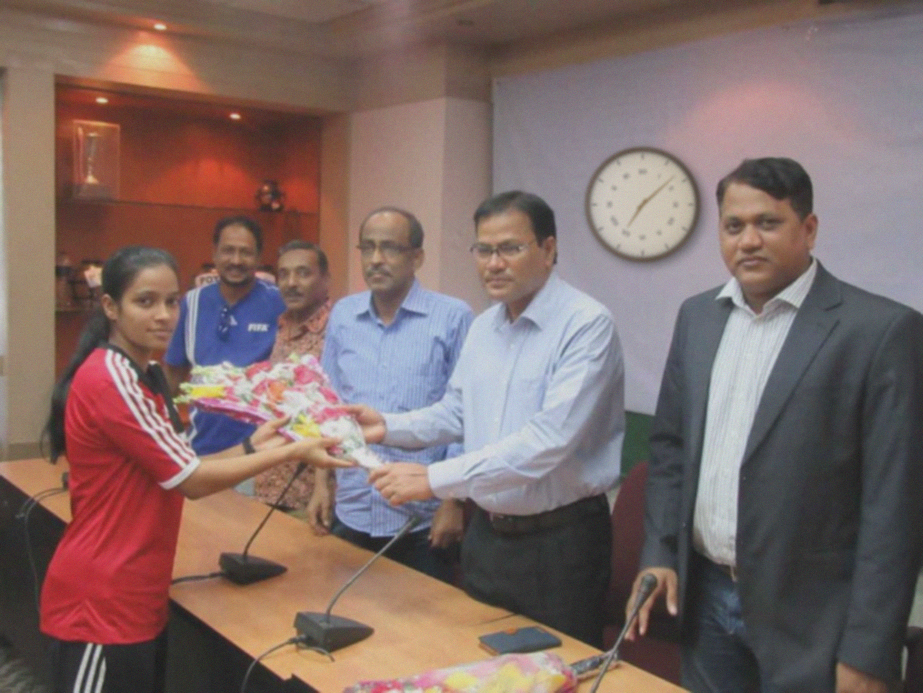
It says 7 h 08 min
